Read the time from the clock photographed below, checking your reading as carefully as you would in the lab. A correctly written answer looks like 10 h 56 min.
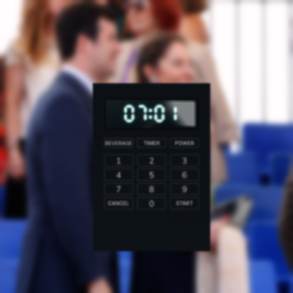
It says 7 h 01 min
